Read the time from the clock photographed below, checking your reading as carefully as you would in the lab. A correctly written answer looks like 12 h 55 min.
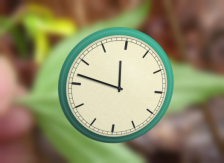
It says 11 h 47 min
